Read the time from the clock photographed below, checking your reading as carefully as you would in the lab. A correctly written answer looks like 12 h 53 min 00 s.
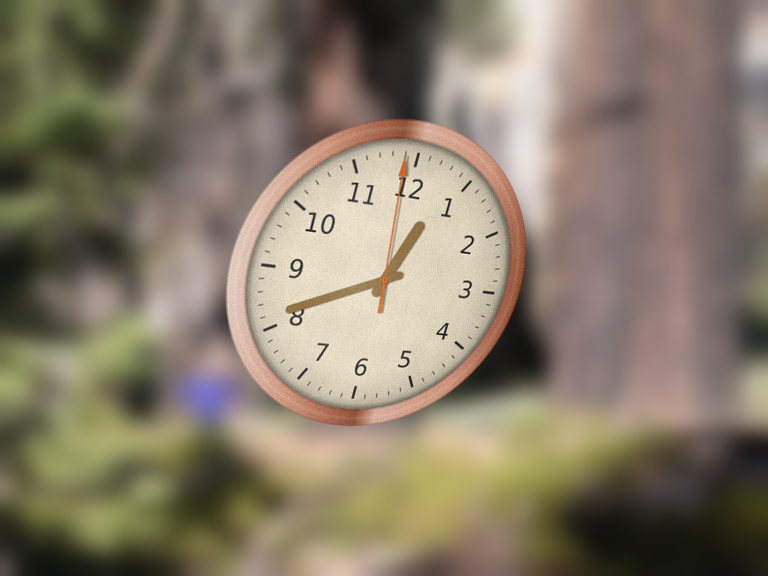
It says 12 h 40 min 59 s
